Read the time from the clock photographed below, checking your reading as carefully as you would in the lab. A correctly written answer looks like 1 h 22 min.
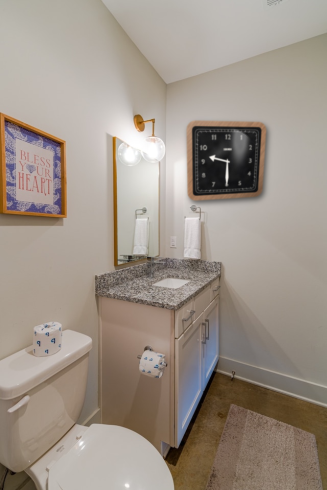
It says 9 h 30 min
